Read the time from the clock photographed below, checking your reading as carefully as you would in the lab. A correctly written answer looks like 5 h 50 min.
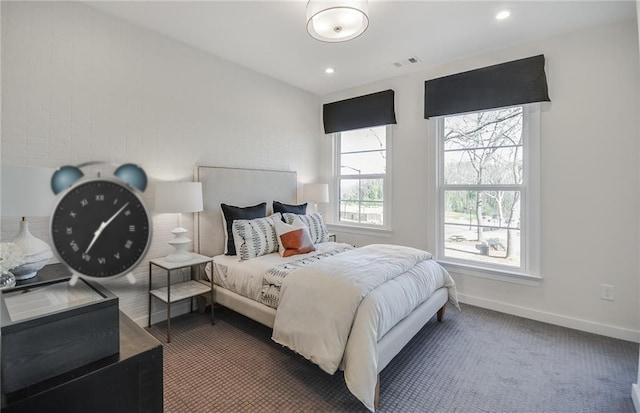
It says 7 h 08 min
